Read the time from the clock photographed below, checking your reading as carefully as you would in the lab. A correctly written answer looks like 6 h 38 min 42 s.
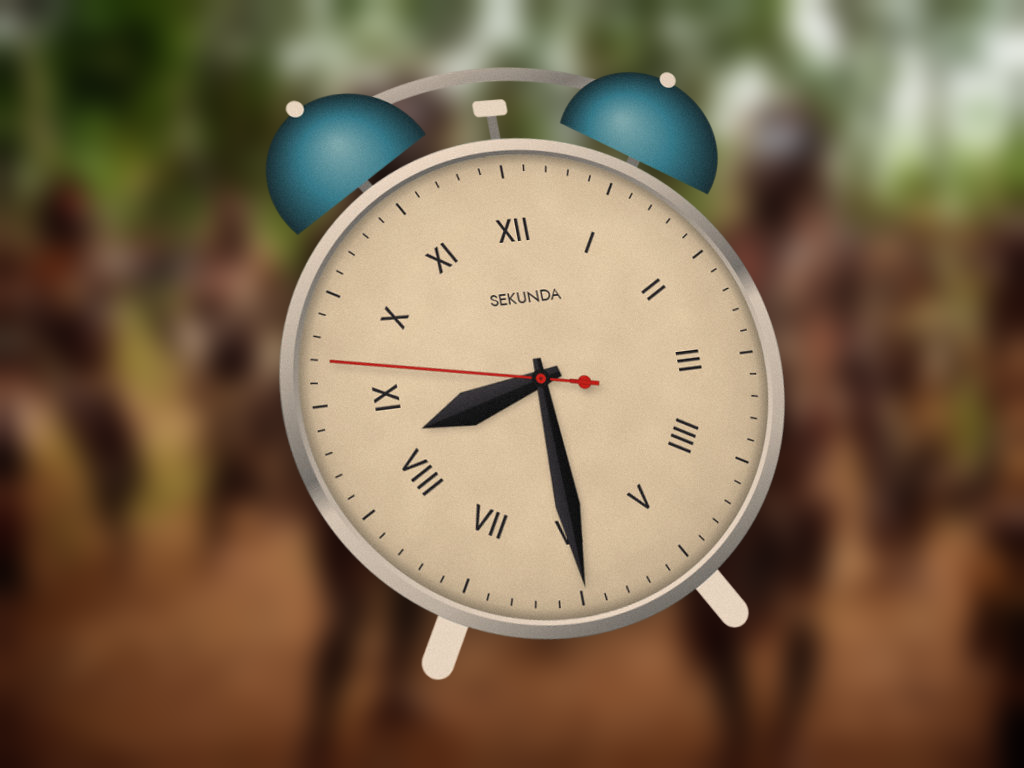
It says 8 h 29 min 47 s
